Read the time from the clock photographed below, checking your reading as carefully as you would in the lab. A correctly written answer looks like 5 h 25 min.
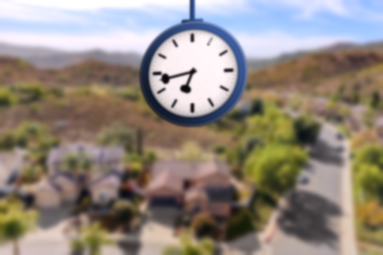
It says 6 h 43 min
